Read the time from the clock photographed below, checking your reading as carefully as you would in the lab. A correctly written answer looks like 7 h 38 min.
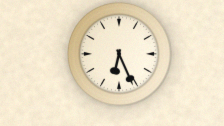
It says 6 h 26 min
